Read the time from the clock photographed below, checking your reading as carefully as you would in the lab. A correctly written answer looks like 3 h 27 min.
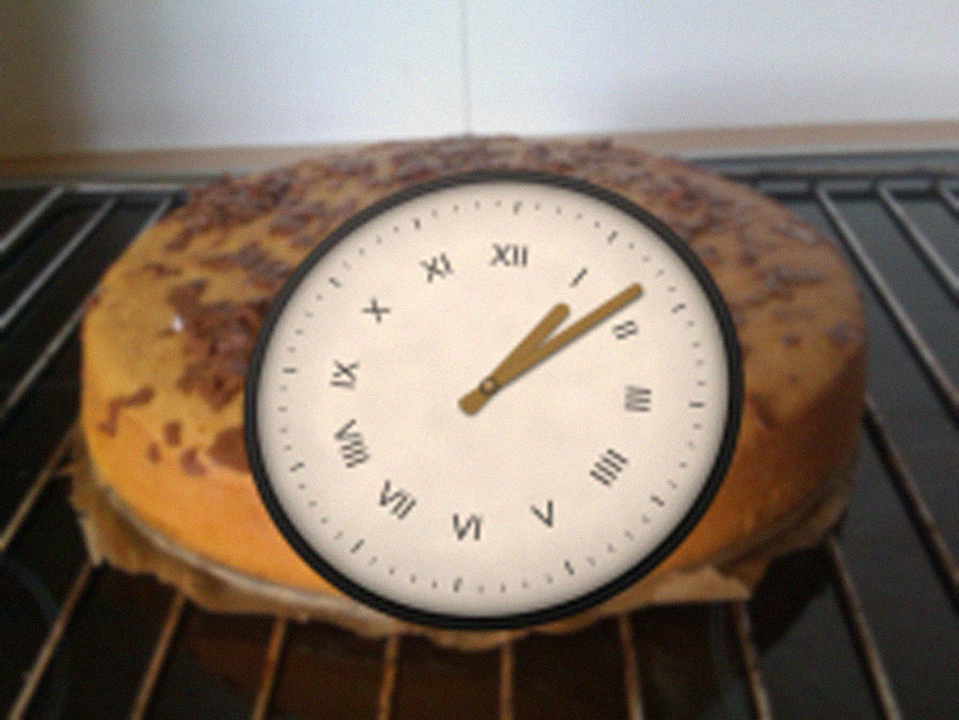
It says 1 h 08 min
